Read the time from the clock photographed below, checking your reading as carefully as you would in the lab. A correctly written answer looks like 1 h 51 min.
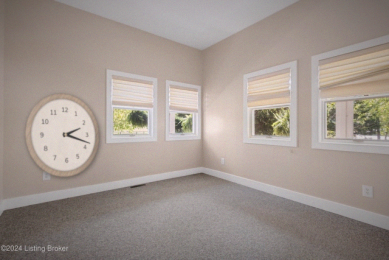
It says 2 h 18 min
